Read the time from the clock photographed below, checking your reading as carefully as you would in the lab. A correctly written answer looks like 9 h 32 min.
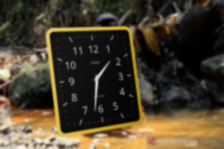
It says 1 h 32 min
